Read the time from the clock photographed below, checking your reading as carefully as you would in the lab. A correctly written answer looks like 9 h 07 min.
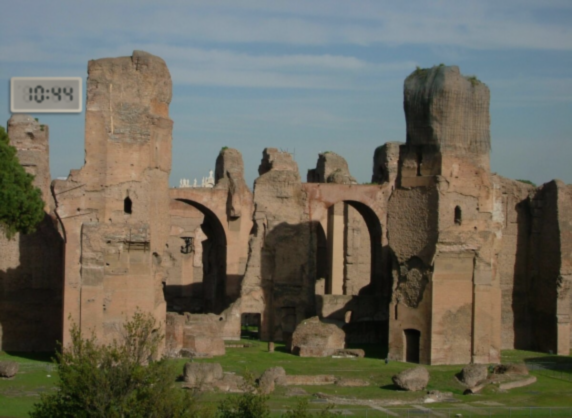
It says 10 h 44 min
